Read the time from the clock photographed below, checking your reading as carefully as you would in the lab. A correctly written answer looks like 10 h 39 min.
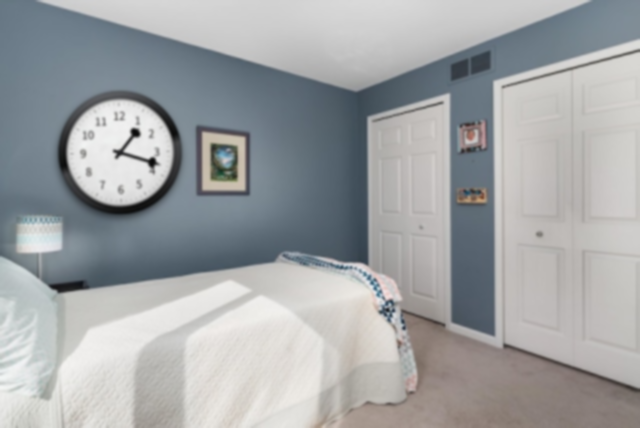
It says 1 h 18 min
